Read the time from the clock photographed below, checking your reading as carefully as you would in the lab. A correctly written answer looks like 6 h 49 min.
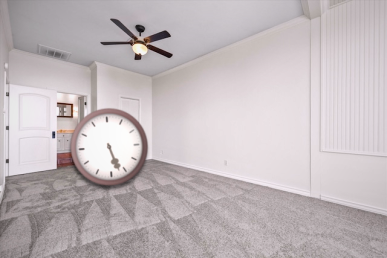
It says 5 h 27 min
